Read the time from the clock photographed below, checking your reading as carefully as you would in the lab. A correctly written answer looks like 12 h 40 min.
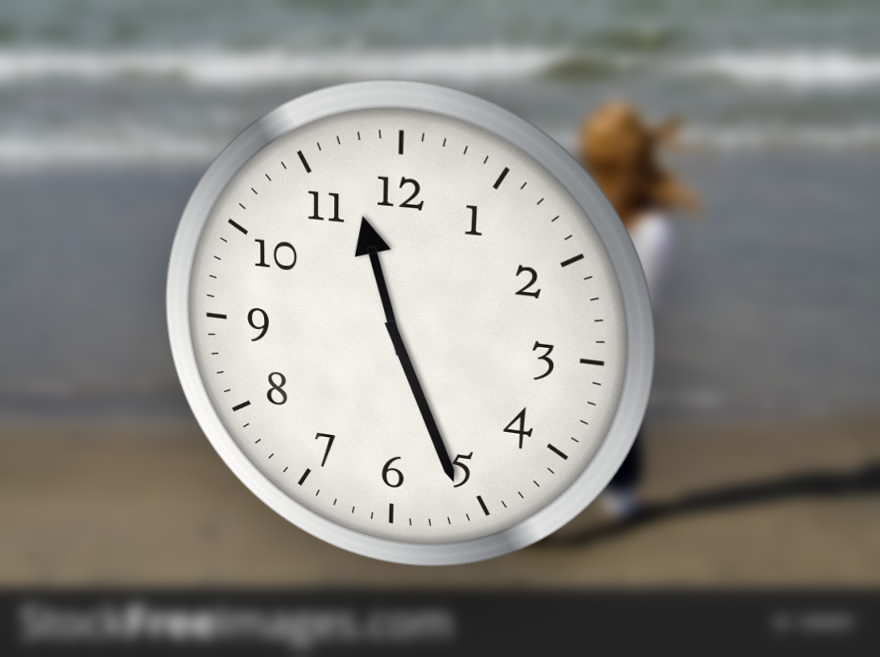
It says 11 h 26 min
